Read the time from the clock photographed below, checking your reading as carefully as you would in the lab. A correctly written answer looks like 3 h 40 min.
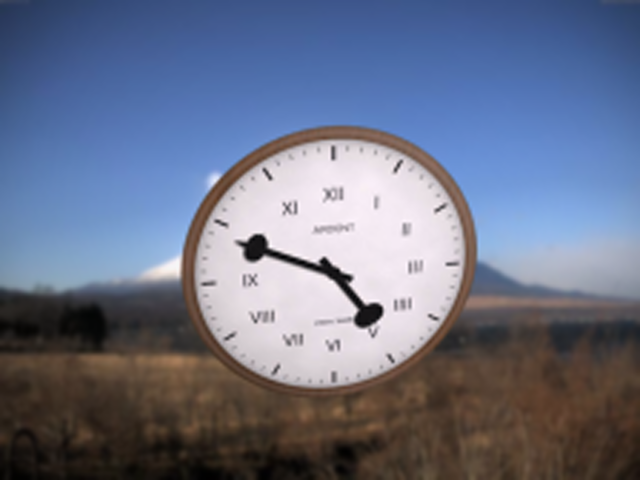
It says 4 h 49 min
